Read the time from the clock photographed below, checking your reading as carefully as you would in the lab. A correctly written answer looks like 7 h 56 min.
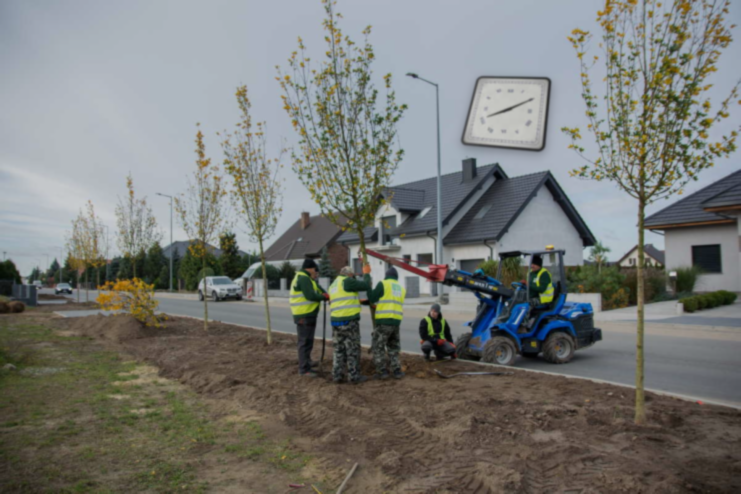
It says 8 h 10 min
